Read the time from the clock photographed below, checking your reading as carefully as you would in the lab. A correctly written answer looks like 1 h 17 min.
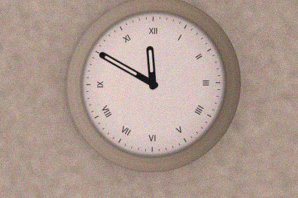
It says 11 h 50 min
